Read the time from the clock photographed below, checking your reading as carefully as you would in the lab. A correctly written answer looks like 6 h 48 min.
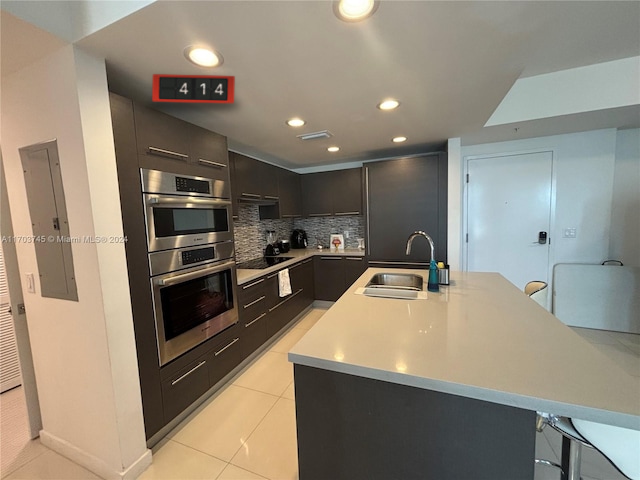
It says 4 h 14 min
